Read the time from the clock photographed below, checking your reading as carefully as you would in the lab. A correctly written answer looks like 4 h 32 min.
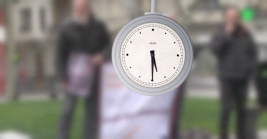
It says 5 h 30 min
